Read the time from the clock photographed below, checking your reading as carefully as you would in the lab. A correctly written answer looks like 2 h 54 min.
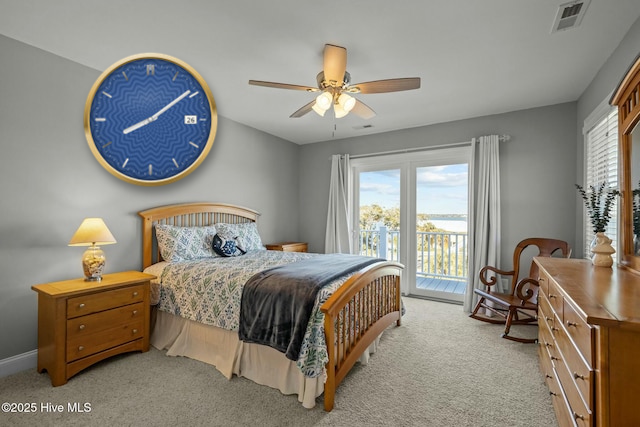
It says 8 h 09 min
